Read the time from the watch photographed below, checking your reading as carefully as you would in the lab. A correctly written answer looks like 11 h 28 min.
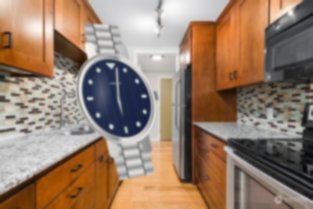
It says 6 h 02 min
